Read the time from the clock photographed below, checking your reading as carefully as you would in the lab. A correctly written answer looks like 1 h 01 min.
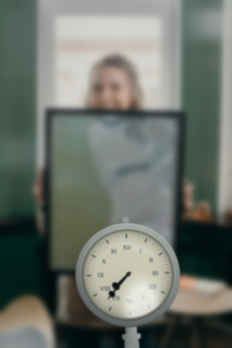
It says 7 h 37 min
